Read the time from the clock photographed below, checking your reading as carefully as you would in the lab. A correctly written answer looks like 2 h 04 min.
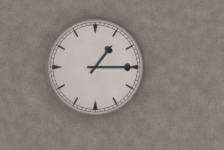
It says 1 h 15 min
